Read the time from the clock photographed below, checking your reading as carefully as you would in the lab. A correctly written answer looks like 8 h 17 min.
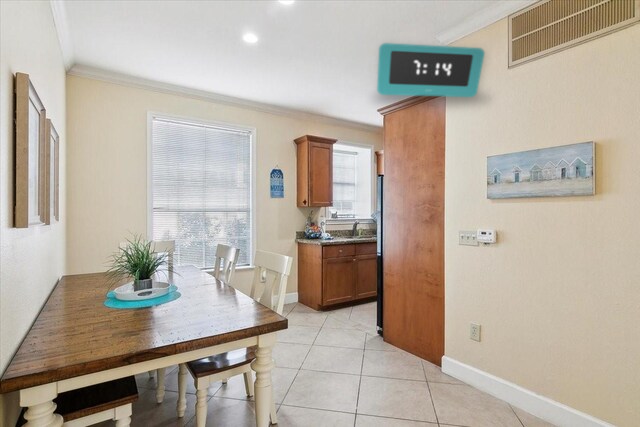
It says 7 h 14 min
